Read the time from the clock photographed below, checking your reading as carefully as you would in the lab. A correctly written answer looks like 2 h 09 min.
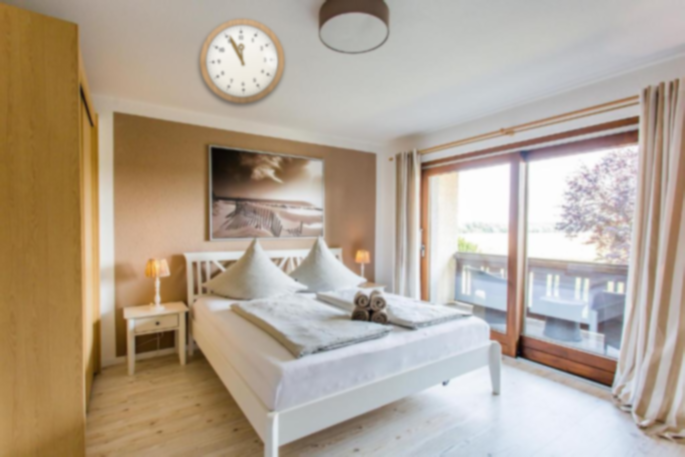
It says 11 h 56 min
